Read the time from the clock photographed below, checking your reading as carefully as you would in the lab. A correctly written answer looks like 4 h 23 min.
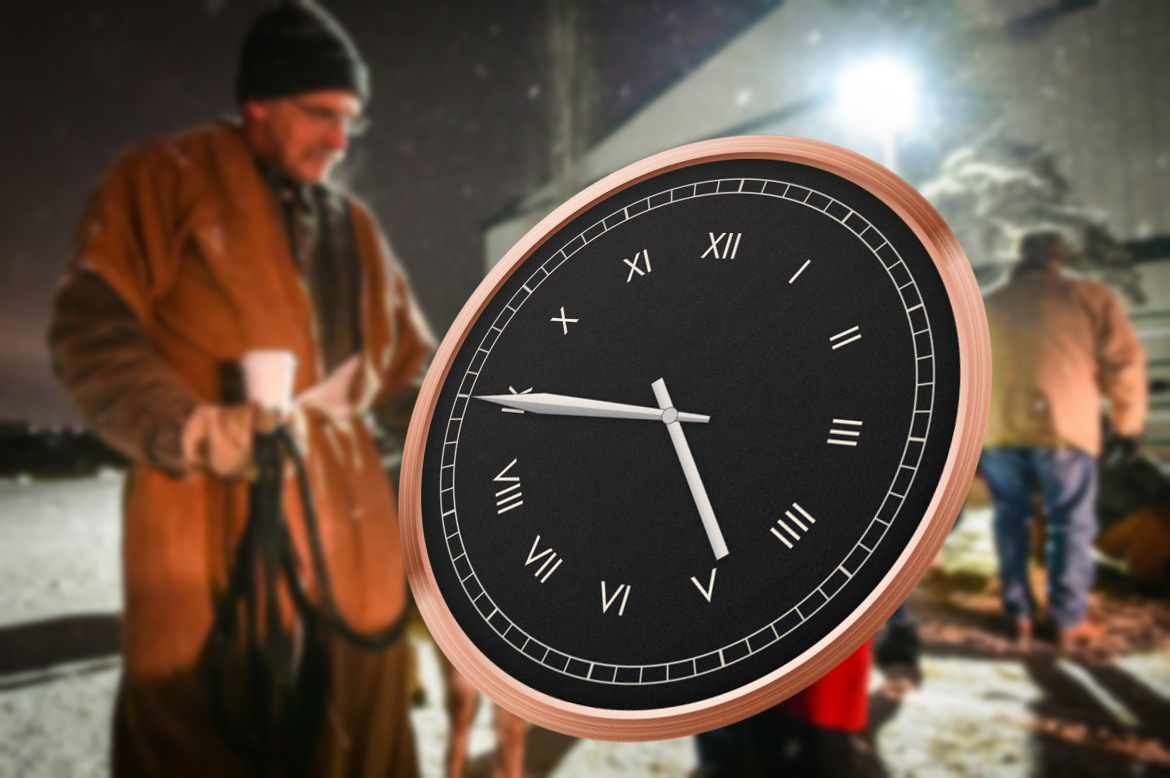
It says 4 h 45 min
